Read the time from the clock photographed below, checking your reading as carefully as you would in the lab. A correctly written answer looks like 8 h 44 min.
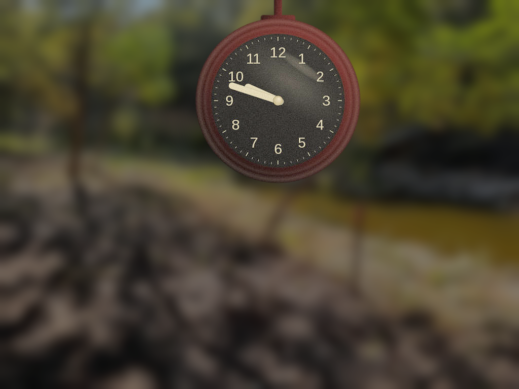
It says 9 h 48 min
